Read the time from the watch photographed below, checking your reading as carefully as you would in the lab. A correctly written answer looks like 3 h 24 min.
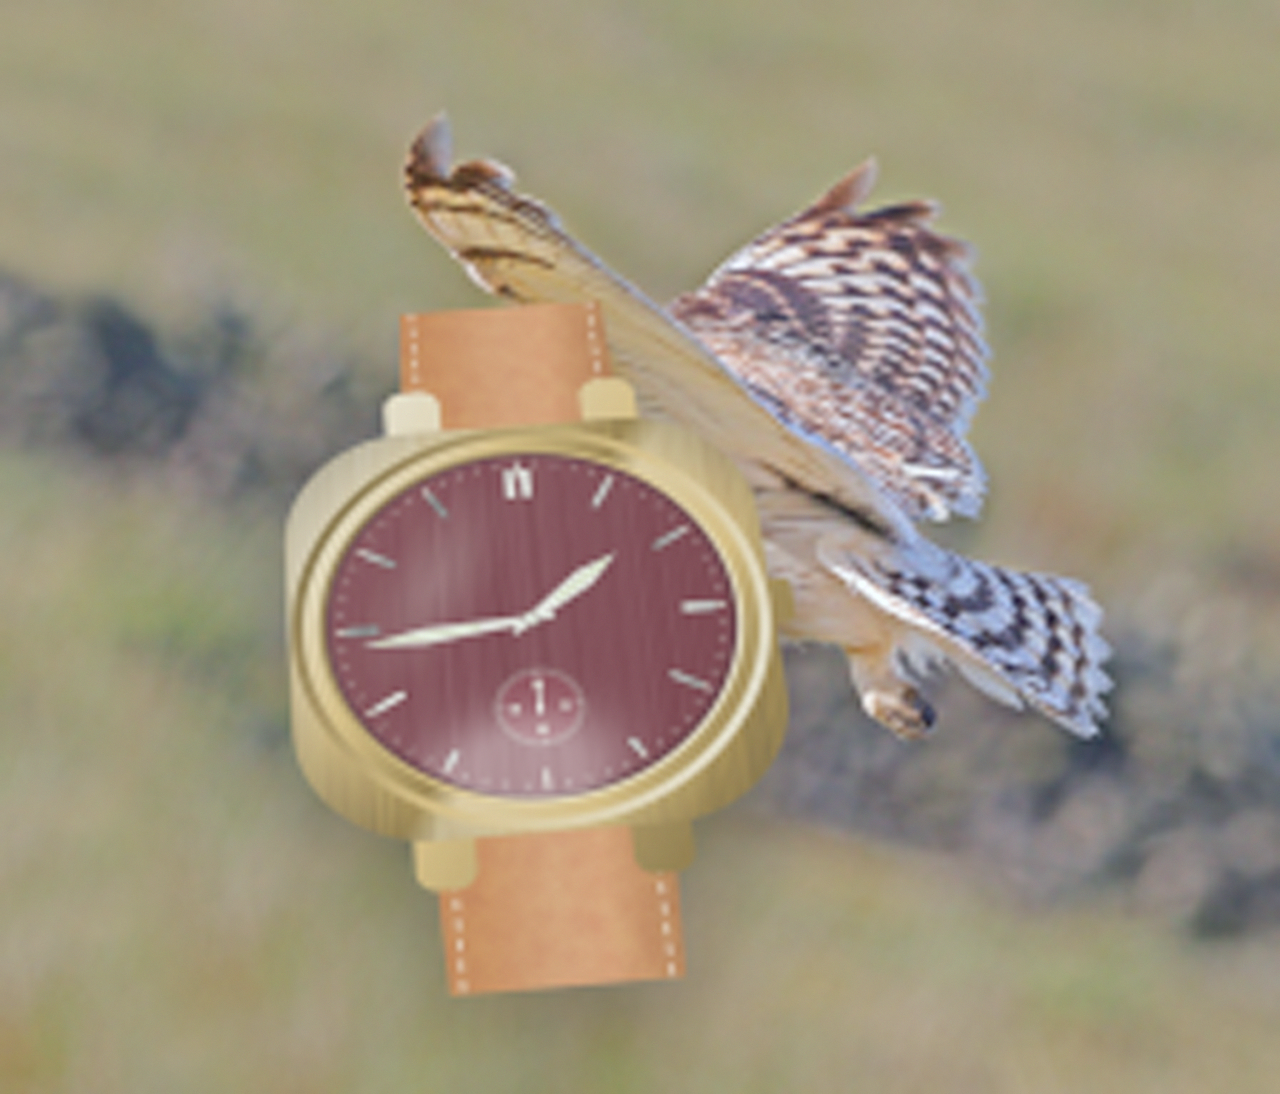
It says 1 h 44 min
